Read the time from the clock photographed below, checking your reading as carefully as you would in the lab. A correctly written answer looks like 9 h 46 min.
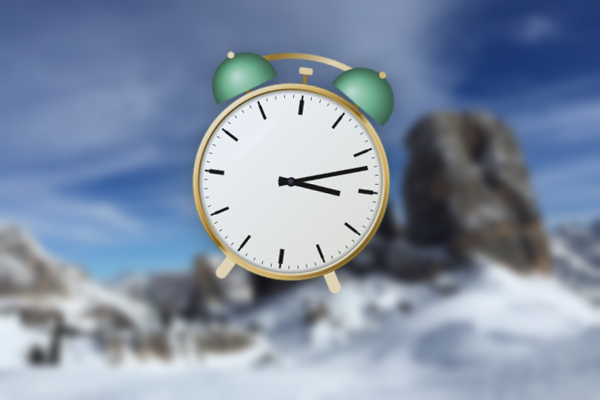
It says 3 h 12 min
